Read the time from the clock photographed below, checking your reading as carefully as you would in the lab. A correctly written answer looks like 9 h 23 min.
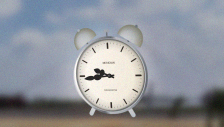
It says 9 h 44 min
